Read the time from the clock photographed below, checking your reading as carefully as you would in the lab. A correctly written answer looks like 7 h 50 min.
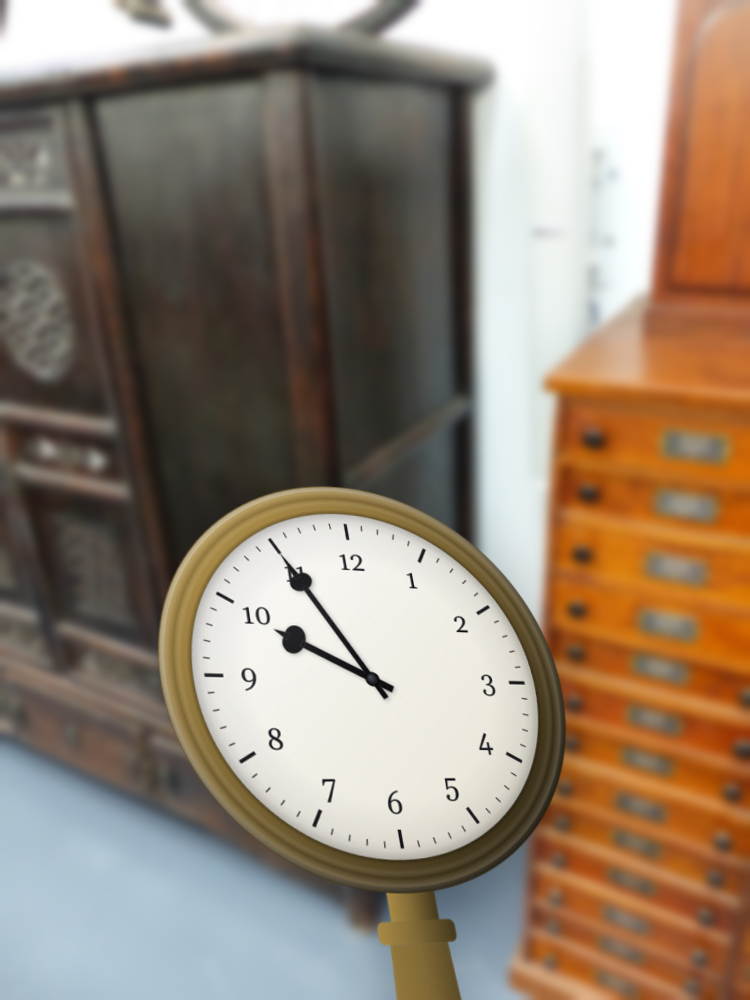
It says 9 h 55 min
